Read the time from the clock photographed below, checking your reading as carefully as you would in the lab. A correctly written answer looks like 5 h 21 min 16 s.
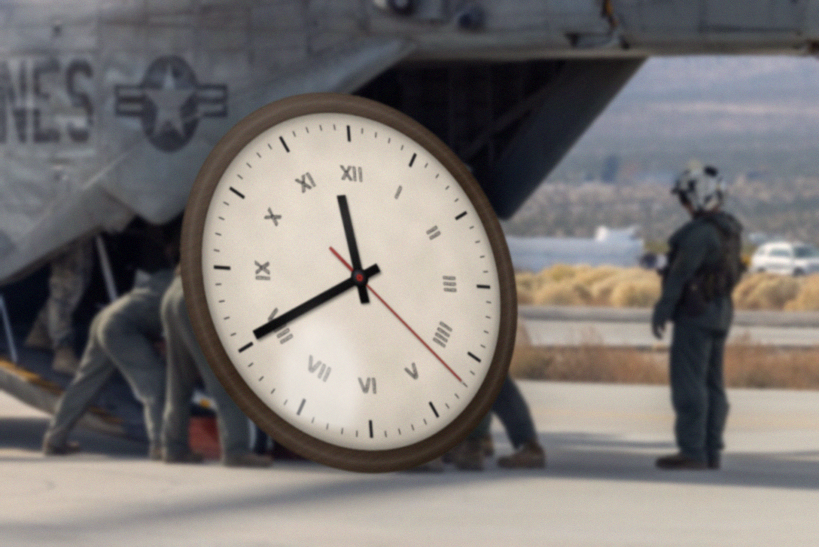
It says 11 h 40 min 22 s
